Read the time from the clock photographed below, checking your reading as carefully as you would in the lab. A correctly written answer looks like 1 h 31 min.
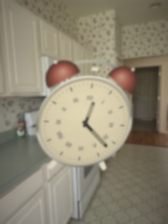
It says 12 h 22 min
